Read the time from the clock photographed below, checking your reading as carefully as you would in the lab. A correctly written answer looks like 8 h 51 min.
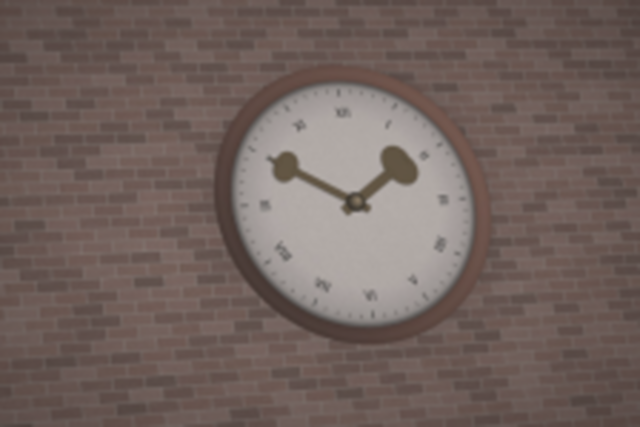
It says 1 h 50 min
